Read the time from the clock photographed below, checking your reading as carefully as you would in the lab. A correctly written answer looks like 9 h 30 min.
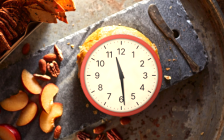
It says 11 h 29 min
